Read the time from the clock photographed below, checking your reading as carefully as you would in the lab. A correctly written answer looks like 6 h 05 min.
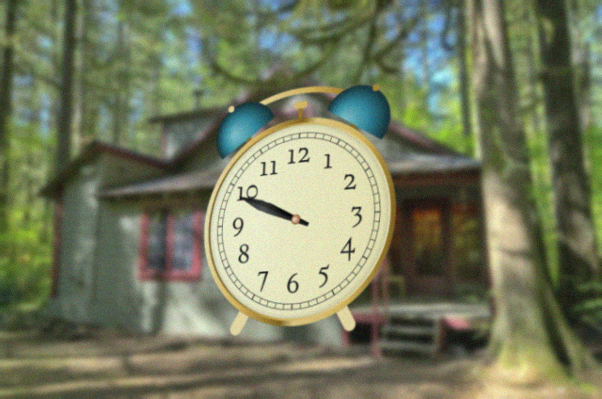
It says 9 h 49 min
